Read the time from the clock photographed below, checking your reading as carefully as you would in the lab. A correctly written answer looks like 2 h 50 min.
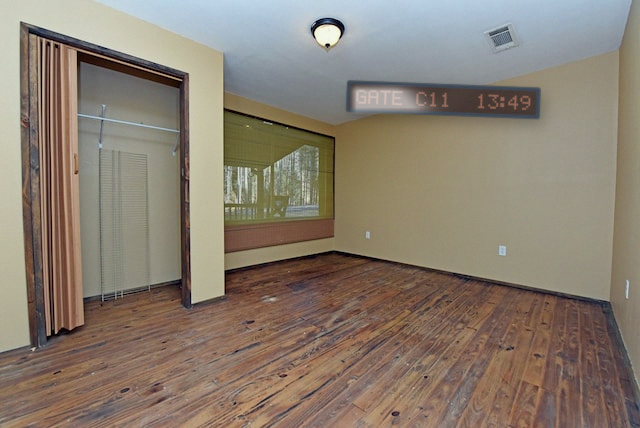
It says 13 h 49 min
